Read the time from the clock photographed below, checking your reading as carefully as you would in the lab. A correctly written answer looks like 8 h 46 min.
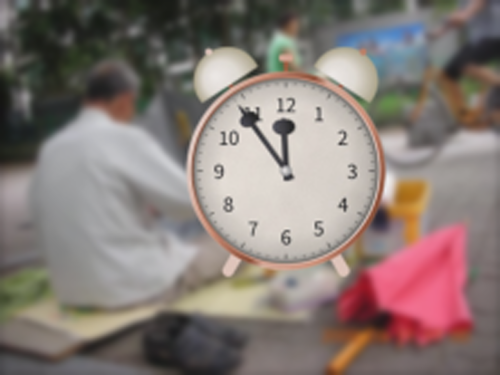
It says 11 h 54 min
